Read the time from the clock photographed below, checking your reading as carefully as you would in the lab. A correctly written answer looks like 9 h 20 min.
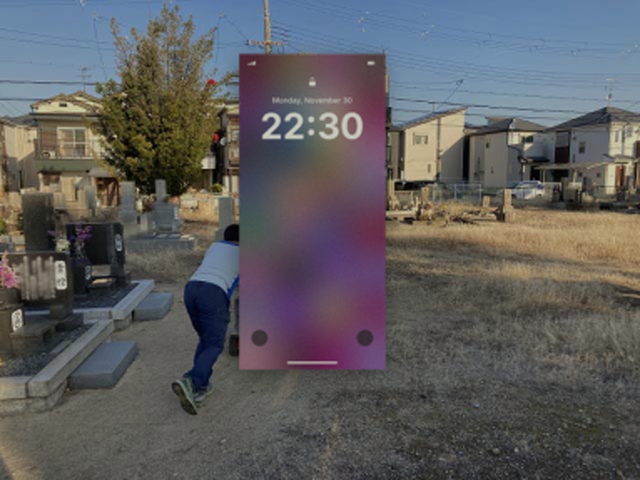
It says 22 h 30 min
